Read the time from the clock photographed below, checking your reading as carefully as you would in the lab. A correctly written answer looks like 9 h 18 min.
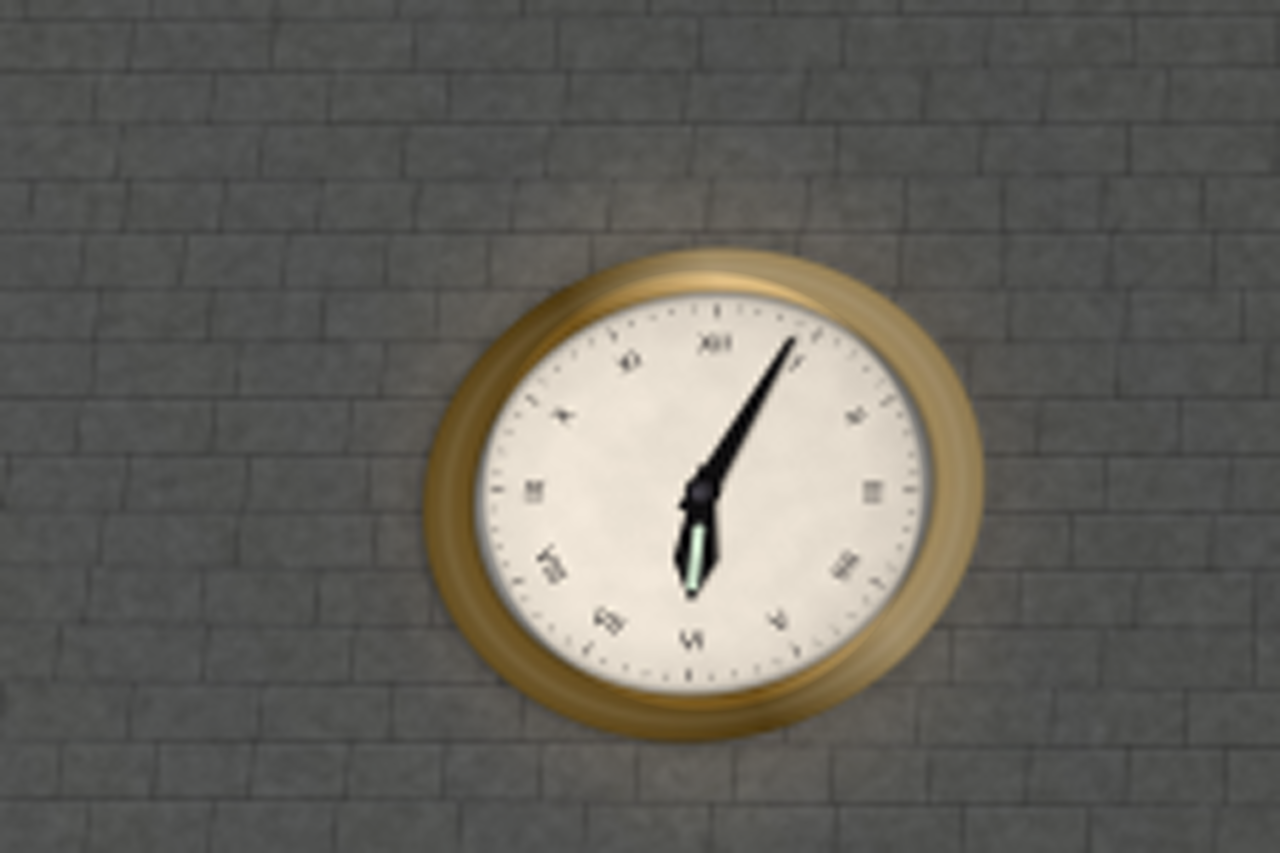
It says 6 h 04 min
